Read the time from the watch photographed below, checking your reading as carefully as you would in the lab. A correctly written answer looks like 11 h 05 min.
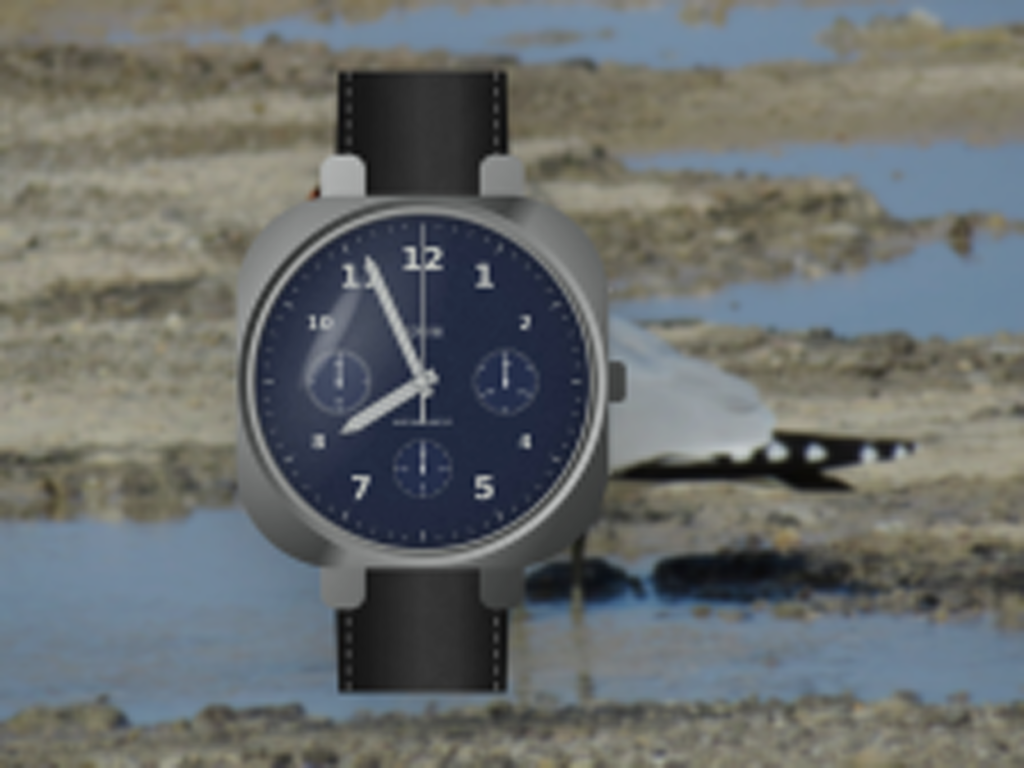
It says 7 h 56 min
